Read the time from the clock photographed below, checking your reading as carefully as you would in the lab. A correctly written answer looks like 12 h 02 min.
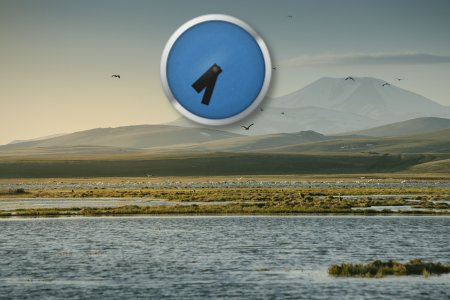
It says 7 h 33 min
